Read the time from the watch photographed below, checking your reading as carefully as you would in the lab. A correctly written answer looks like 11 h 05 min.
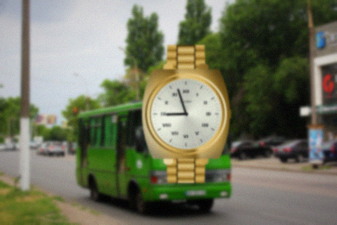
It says 8 h 57 min
